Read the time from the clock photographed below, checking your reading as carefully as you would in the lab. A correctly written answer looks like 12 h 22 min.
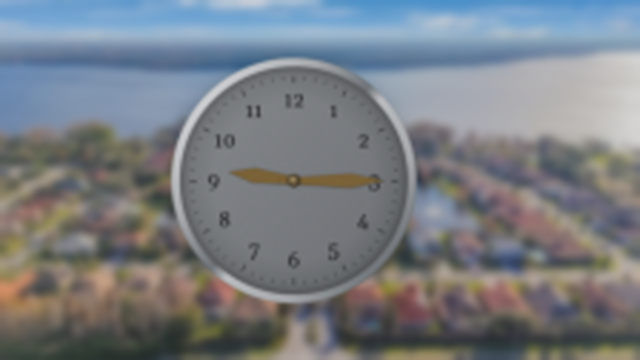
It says 9 h 15 min
